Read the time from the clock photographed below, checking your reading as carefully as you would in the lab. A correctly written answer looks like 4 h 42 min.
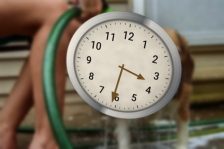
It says 3 h 31 min
